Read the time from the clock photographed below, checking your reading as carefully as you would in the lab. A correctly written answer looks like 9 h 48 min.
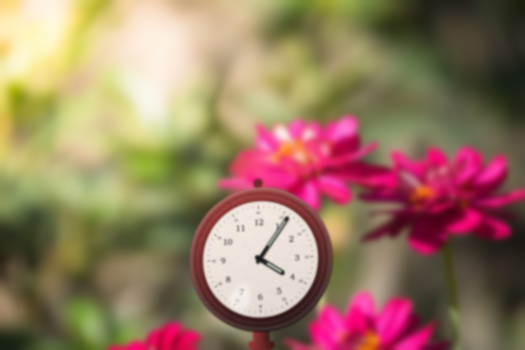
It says 4 h 06 min
